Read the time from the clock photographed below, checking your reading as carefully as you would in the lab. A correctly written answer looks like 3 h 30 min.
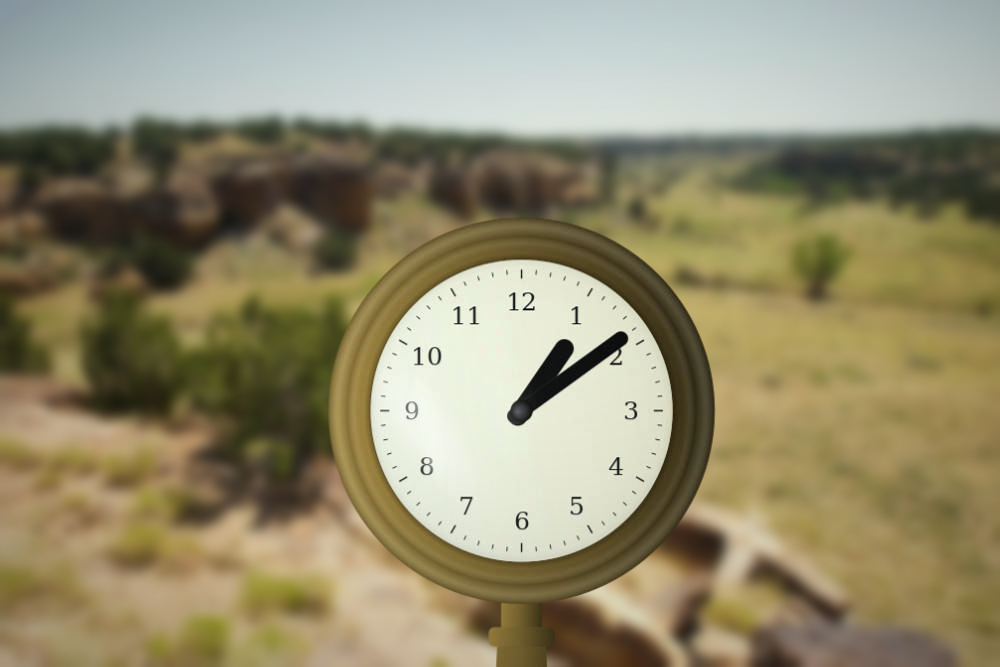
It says 1 h 09 min
